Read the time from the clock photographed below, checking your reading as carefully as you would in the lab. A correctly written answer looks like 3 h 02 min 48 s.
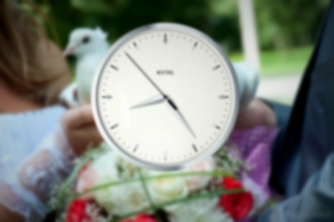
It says 8 h 23 min 53 s
